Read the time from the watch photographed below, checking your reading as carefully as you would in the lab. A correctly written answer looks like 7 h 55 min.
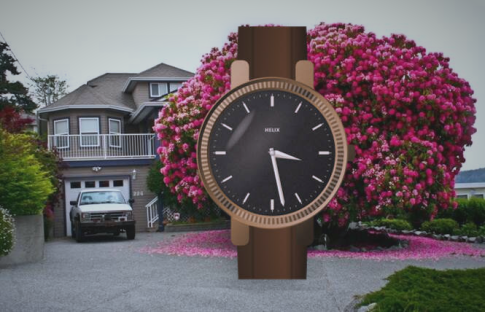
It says 3 h 28 min
